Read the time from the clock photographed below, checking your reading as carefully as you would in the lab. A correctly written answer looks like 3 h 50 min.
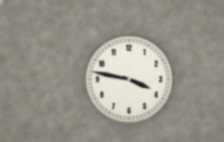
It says 3 h 47 min
